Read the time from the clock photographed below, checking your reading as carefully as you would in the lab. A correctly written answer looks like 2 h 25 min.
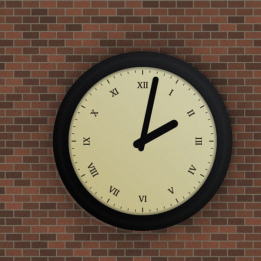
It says 2 h 02 min
